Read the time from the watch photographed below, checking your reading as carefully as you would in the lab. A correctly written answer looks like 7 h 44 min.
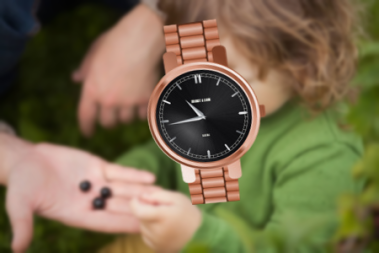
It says 10 h 44 min
